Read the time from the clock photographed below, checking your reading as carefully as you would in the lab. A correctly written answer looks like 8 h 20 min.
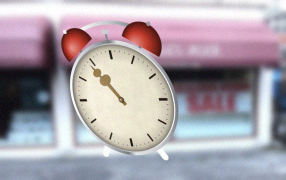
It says 10 h 54 min
